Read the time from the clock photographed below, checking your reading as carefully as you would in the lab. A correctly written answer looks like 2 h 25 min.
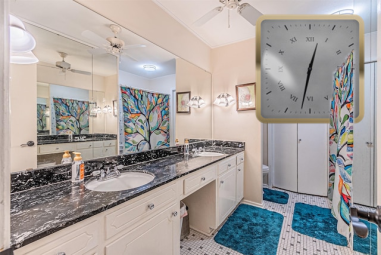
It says 12 h 32 min
